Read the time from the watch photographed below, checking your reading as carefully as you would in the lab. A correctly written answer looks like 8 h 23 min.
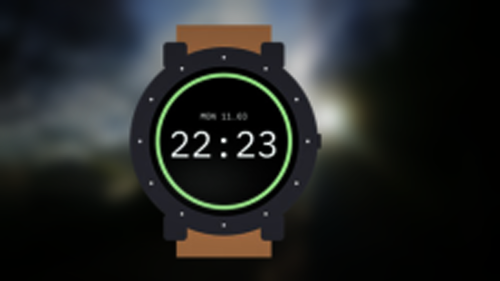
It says 22 h 23 min
